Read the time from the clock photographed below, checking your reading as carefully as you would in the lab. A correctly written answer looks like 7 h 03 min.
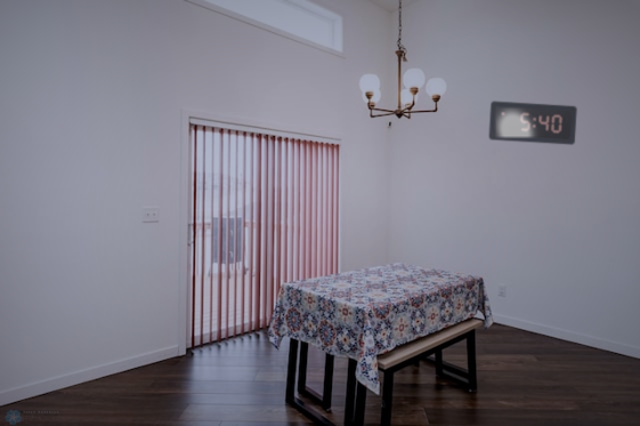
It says 5 h 40 min
